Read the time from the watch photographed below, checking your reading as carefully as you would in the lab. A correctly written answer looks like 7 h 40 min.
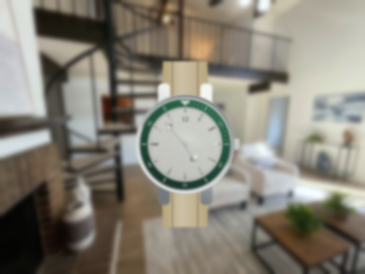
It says 4 h 53 min
